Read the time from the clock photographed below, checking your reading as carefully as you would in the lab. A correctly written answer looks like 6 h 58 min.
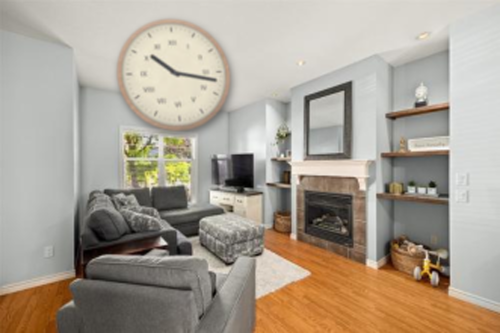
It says 10 h 17 min
